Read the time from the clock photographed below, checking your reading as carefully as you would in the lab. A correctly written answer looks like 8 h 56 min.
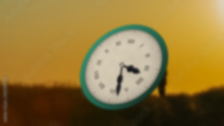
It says 3 h 28 min
